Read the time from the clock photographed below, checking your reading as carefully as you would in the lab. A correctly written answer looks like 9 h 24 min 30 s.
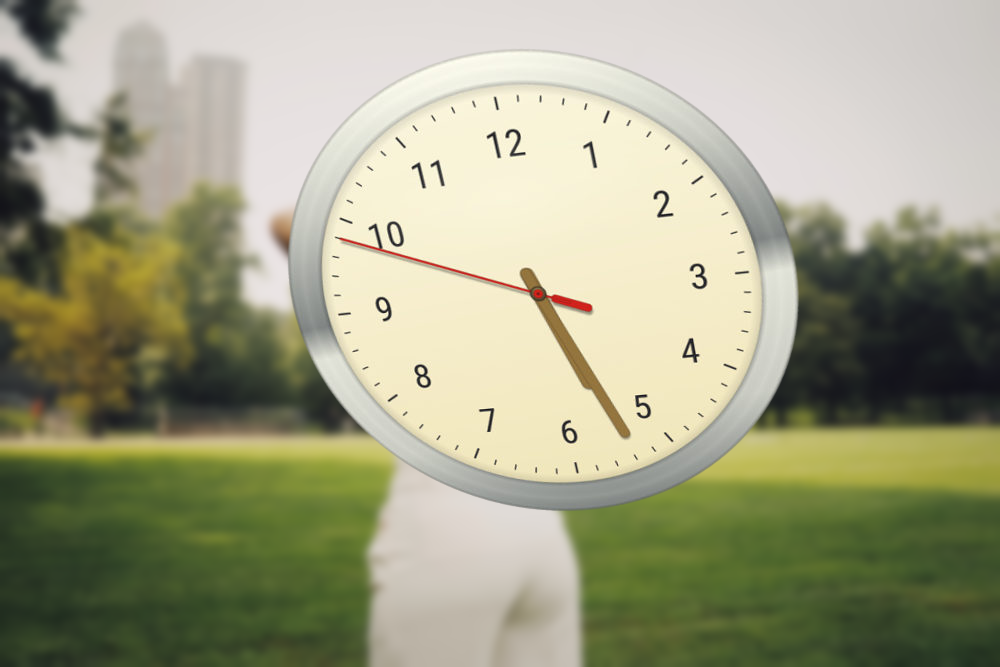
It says 5 h 26 min 49 s
